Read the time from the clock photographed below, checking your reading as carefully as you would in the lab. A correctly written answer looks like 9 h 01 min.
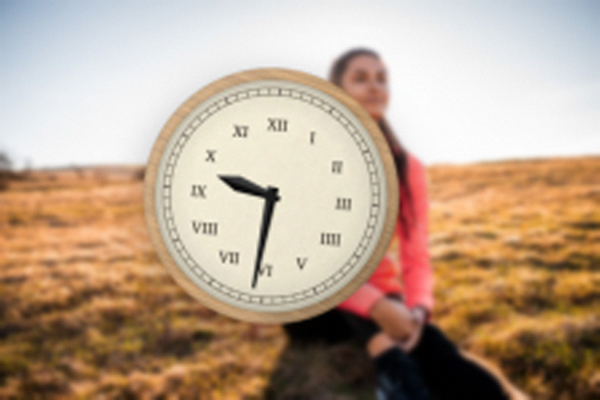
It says 9 h 31 min
